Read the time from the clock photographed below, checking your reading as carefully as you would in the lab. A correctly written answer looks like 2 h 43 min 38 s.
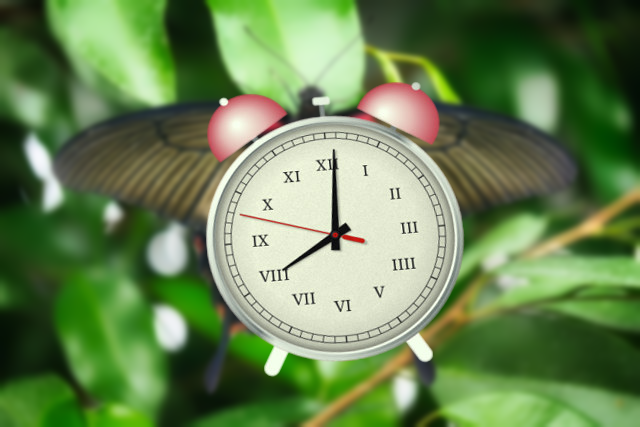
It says 8 h 00 min 48 s
